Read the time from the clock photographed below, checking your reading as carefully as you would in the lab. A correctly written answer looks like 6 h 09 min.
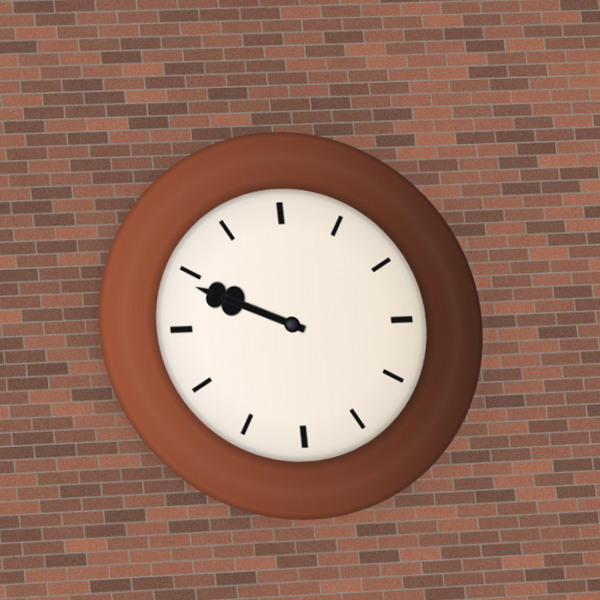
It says 9 h 49 min
